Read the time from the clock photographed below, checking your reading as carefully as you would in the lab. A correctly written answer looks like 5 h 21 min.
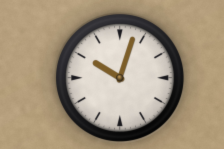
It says 10 h 03 min
